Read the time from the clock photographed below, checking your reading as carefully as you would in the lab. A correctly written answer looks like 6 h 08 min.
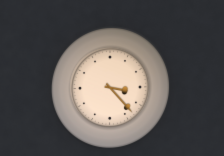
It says 3 h 23 min
